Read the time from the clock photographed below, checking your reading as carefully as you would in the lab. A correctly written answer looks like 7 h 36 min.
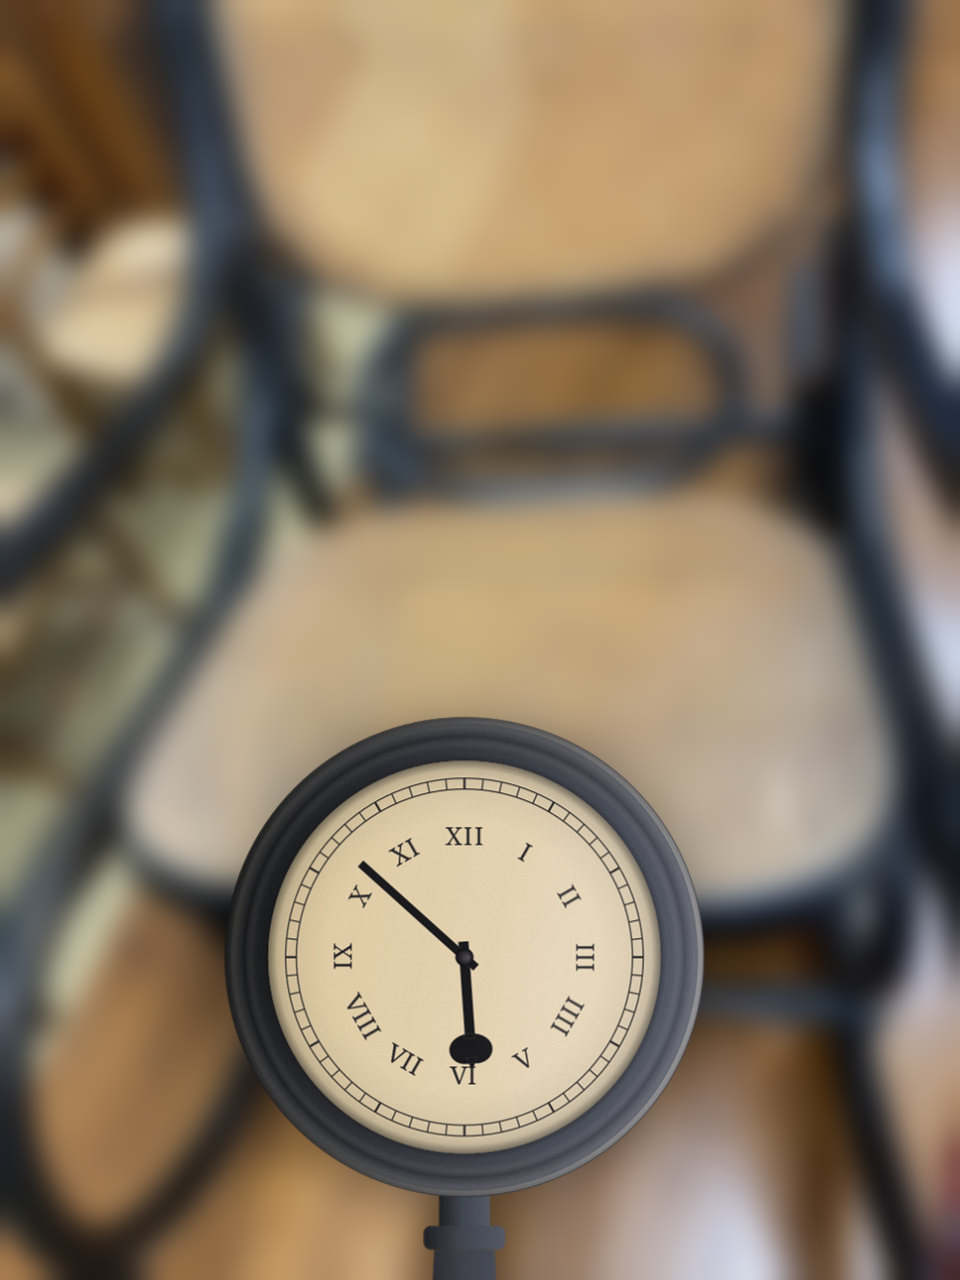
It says 5 h 52 min
